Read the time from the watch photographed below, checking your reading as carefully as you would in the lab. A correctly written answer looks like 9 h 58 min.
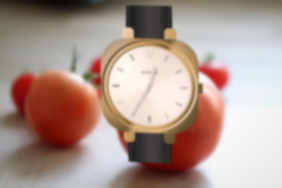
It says 12 h 35 min
